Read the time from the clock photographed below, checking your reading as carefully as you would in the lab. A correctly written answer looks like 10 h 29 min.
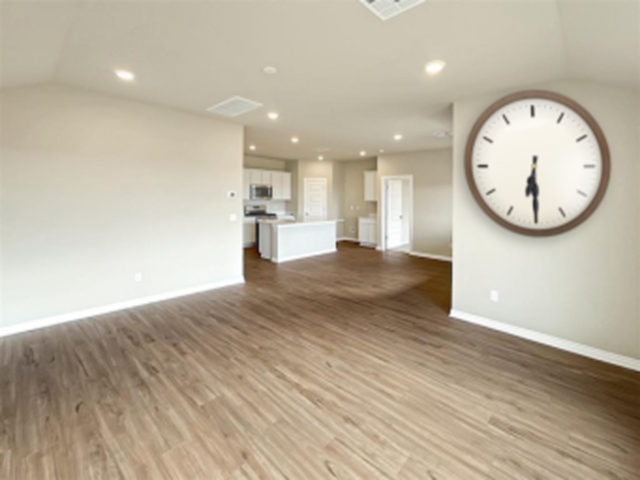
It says 6 h 30 min
